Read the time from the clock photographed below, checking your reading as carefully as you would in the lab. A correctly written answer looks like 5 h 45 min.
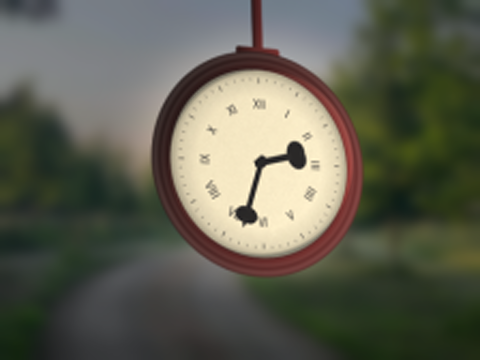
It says 2 h 33 min
